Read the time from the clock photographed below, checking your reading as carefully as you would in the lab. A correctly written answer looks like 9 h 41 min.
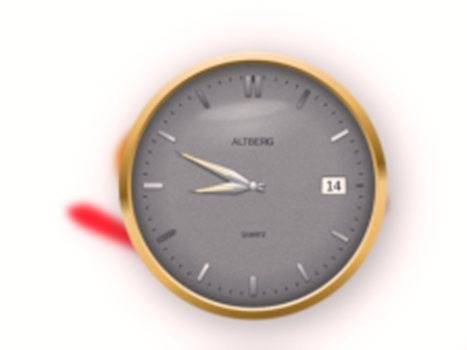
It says 8 h 49 min
